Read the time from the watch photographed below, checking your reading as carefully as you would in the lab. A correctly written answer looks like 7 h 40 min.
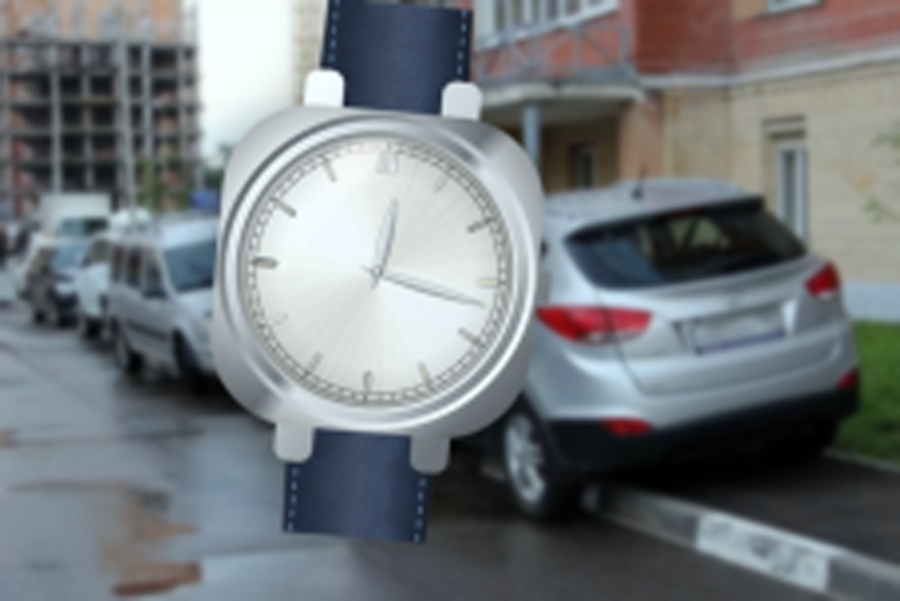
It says 12 h 17 min
